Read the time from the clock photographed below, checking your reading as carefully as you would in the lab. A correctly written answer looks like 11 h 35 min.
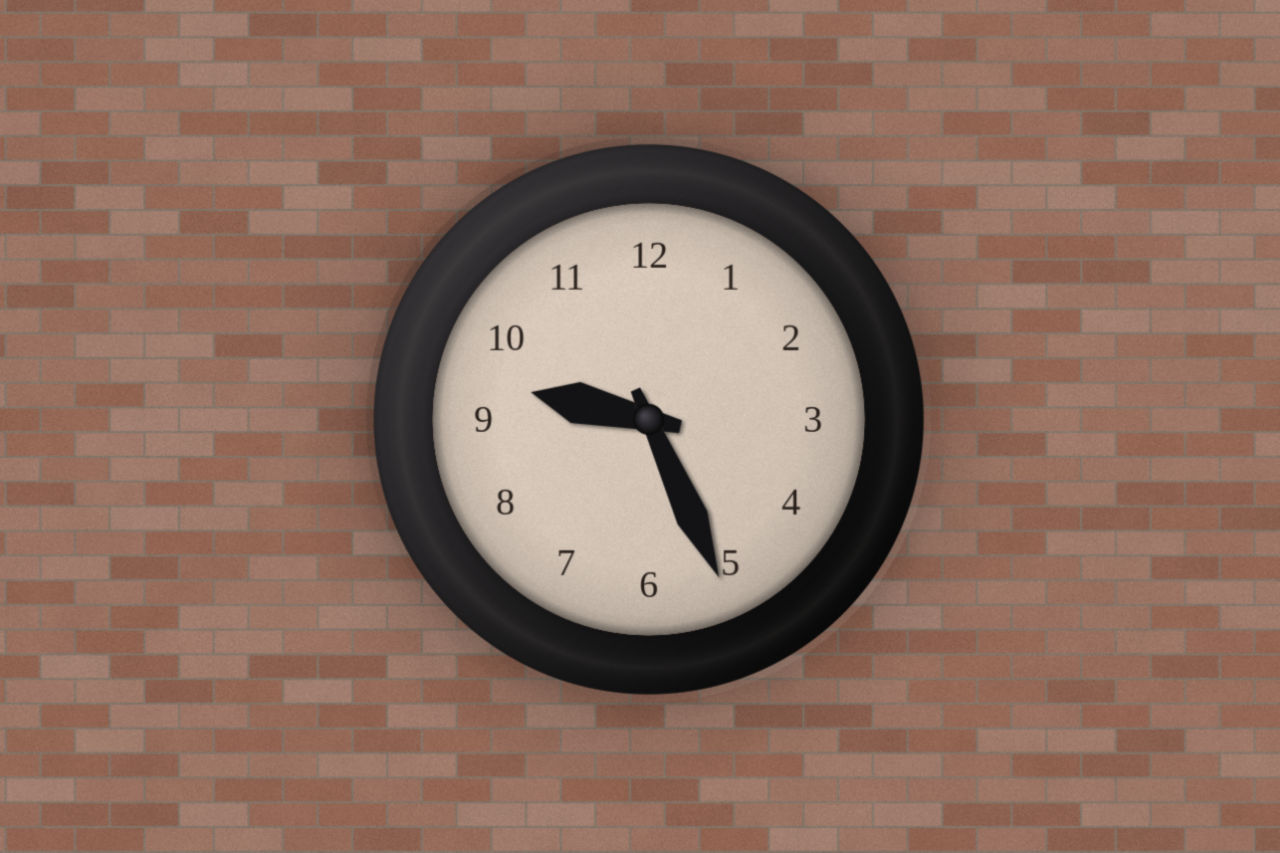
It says 9 h 26 min
